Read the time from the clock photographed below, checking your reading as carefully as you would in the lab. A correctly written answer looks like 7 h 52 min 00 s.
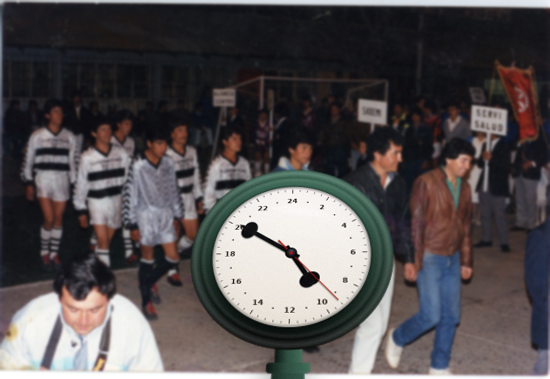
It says 9 h 50 min 23 s
